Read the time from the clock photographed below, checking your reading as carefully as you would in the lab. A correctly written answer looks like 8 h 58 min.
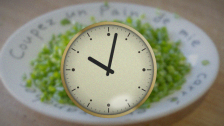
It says 10 h 02 min
